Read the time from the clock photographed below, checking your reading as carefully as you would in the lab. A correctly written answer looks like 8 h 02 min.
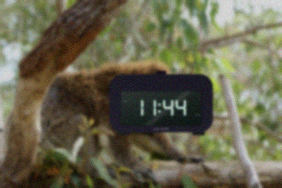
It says 11 h 44 min
